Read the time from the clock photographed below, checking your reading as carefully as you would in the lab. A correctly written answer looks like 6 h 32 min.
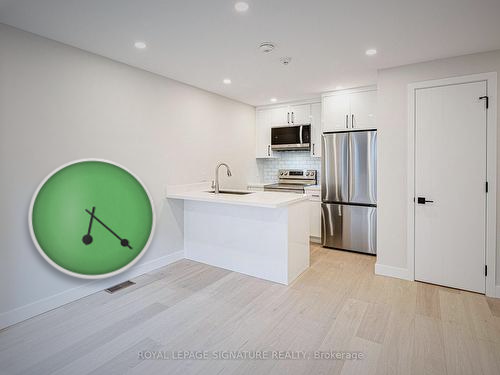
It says 6 h 22 min
